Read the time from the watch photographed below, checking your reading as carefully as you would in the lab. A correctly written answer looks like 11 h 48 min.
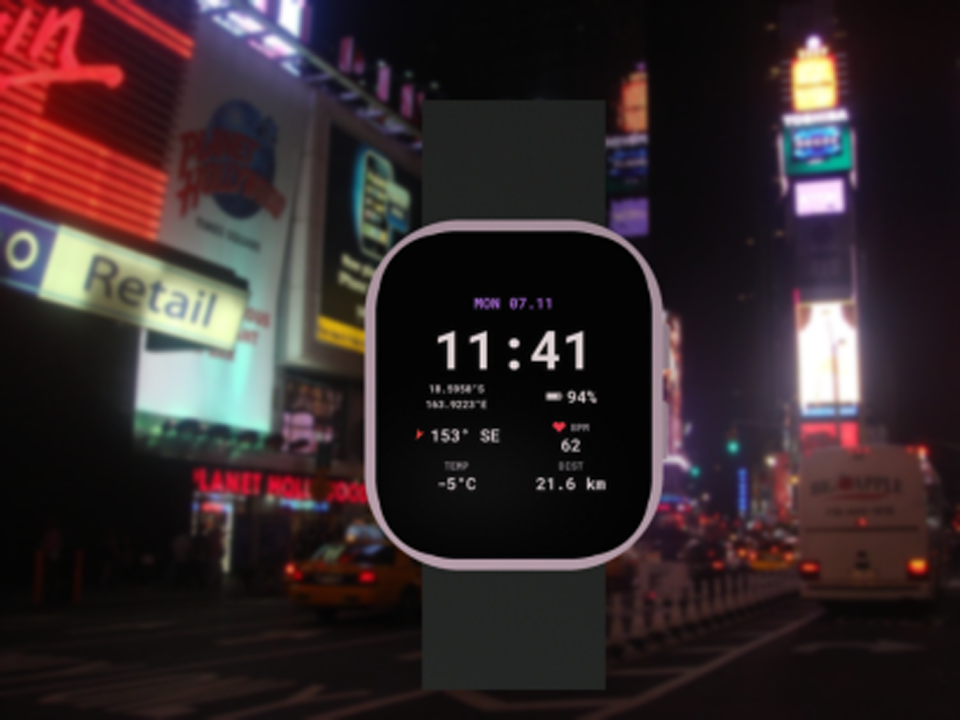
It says 11 h 41 min
